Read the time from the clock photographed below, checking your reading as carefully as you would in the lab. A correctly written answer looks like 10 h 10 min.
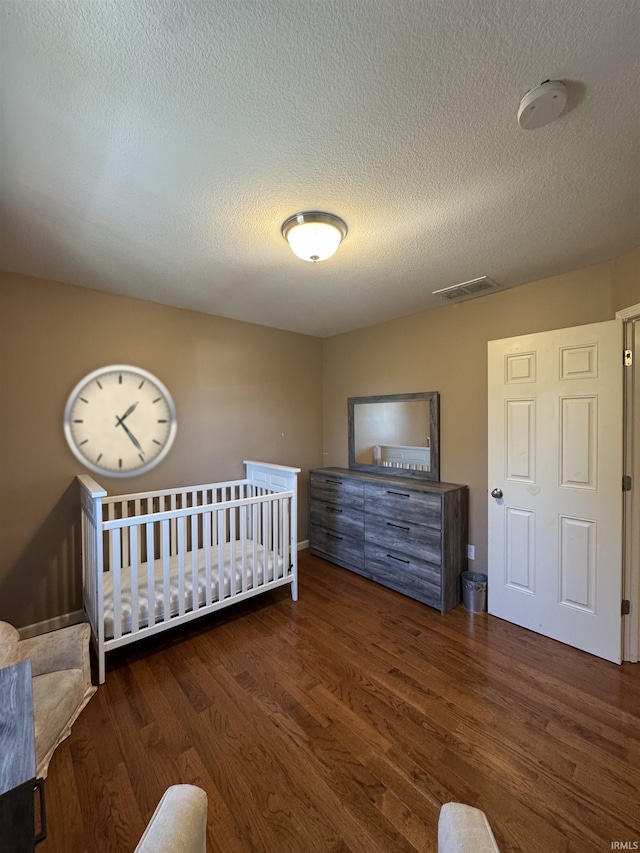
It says 1 h 24 min
